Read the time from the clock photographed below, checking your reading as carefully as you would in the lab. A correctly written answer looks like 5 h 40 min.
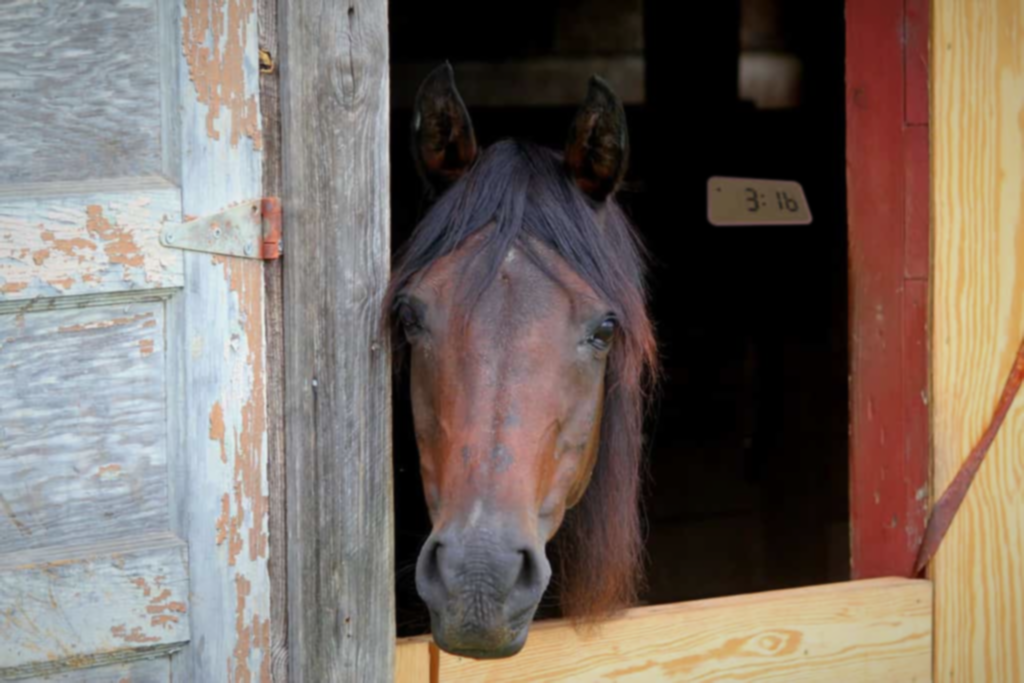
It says 3 h 16 min
